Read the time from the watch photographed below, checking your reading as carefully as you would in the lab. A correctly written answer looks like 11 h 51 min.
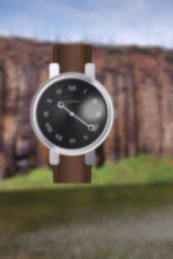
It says 10 h 21 min
